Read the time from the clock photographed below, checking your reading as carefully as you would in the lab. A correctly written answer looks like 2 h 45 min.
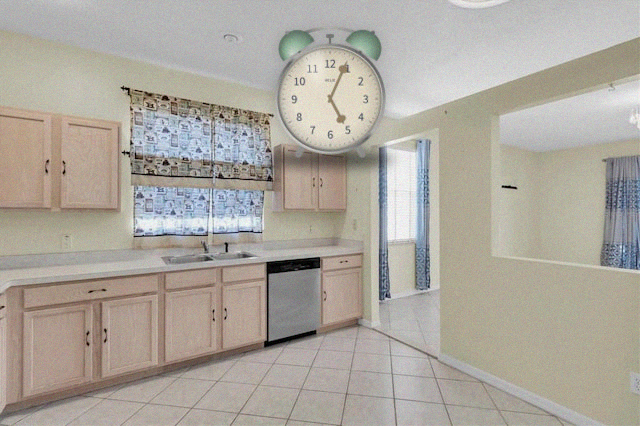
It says 5 h 04 min
